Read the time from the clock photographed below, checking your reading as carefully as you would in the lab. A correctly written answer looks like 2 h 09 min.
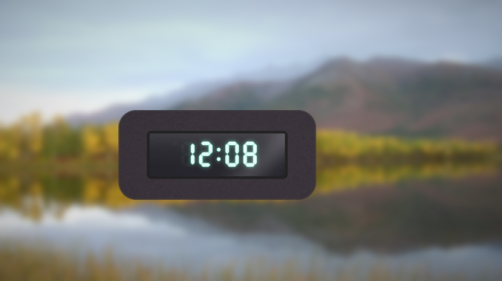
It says 12 h 08 min
